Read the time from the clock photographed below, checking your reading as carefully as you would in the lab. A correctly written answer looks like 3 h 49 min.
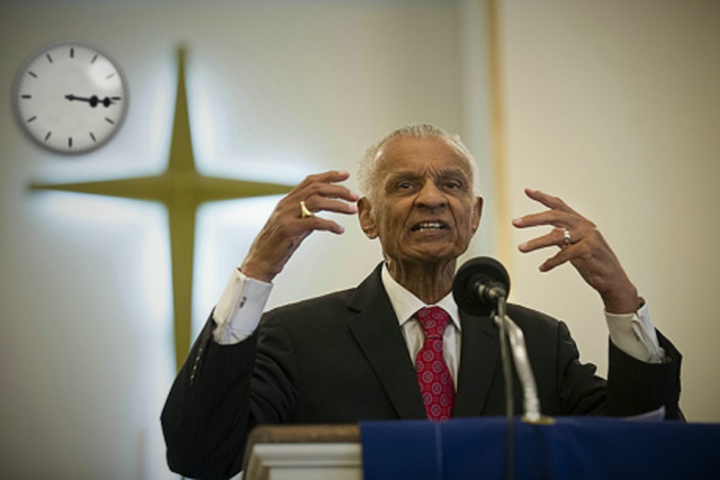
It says 3 h 16 min
